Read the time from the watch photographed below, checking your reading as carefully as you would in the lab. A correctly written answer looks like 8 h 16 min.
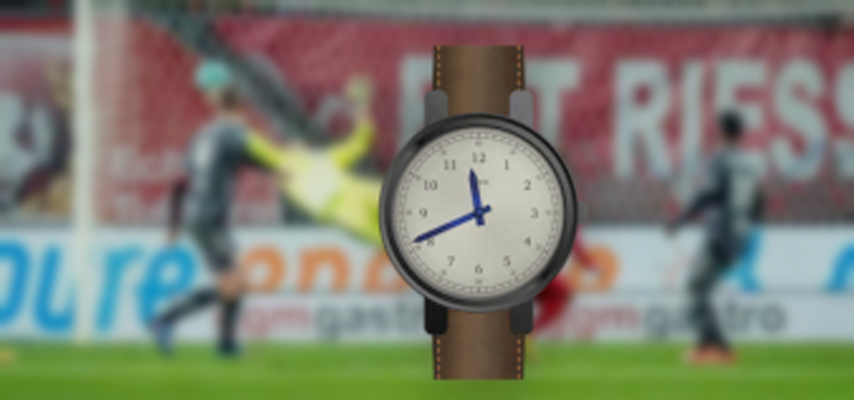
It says 11 h 41 min
